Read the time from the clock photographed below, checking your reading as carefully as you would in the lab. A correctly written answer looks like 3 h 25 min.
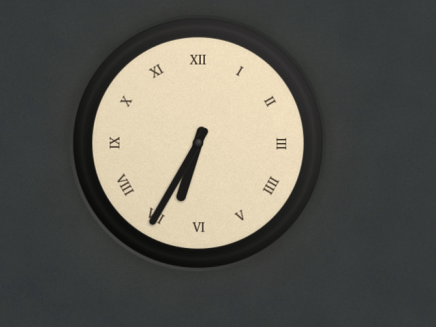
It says 6 h 35 min
